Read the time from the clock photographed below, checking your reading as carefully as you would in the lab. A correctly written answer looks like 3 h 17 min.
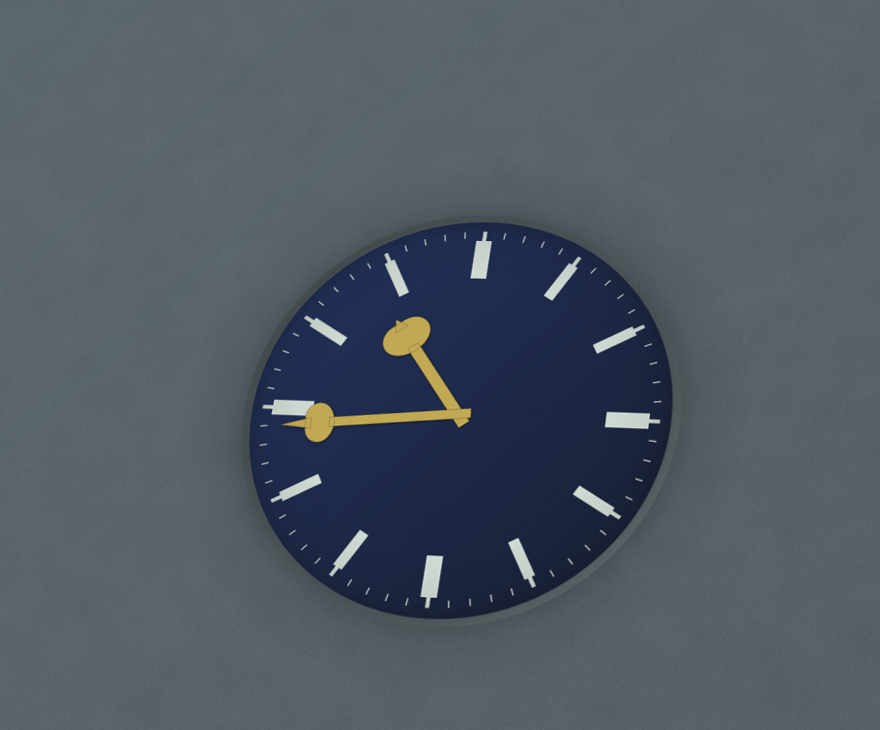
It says 10 h 44 min
